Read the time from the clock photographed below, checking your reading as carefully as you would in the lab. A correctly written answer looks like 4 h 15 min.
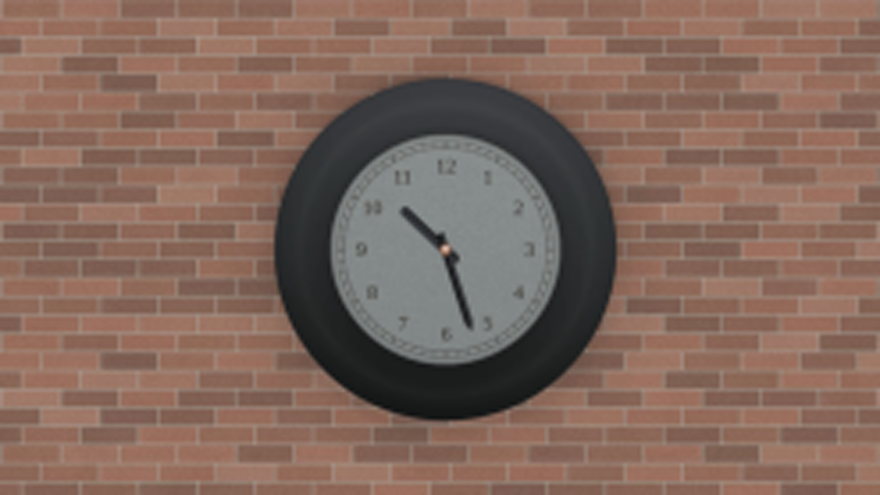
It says 10 h 27 min
